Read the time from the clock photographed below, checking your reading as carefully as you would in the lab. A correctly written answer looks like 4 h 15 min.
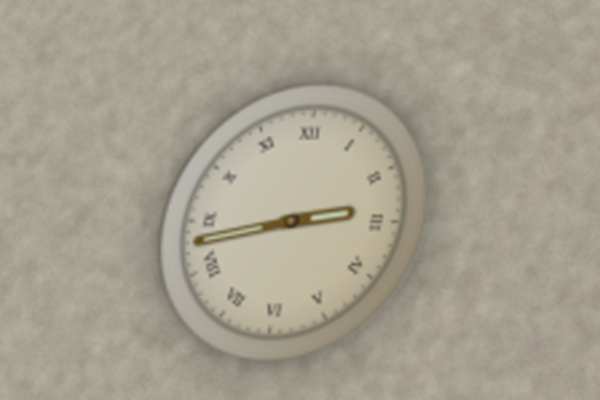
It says 2 h 43 min
